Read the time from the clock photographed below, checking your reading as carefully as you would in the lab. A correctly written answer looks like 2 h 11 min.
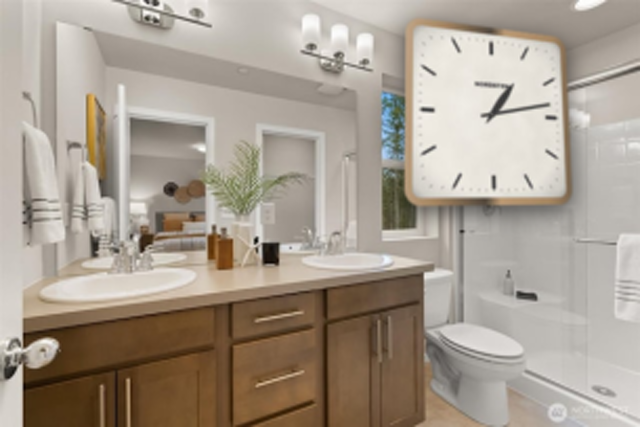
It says 1 h 13 min
